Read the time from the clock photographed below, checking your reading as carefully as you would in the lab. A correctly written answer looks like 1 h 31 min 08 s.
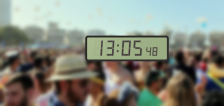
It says 13 h 05 min 48 s
